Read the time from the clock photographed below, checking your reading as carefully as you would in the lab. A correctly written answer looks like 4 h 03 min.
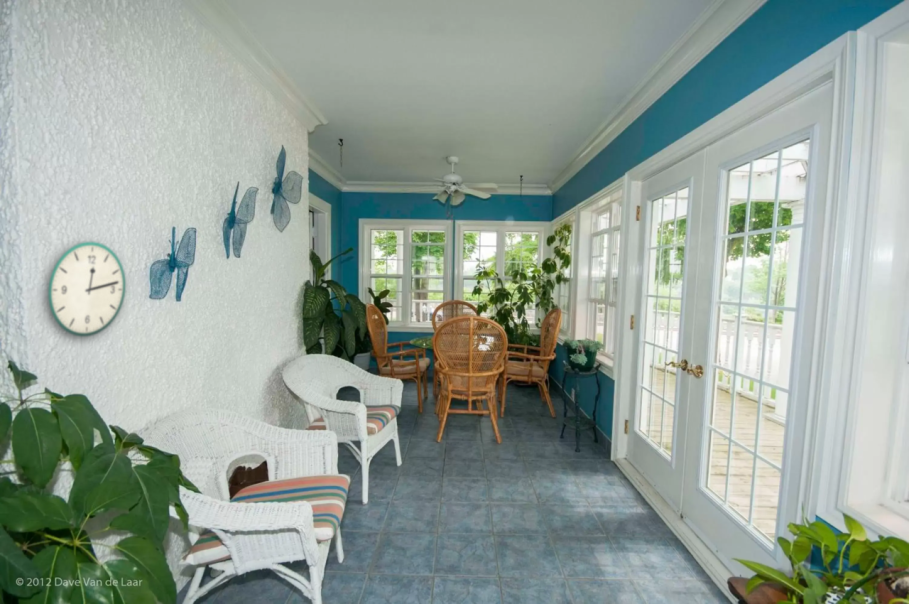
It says 12 h 13 min
